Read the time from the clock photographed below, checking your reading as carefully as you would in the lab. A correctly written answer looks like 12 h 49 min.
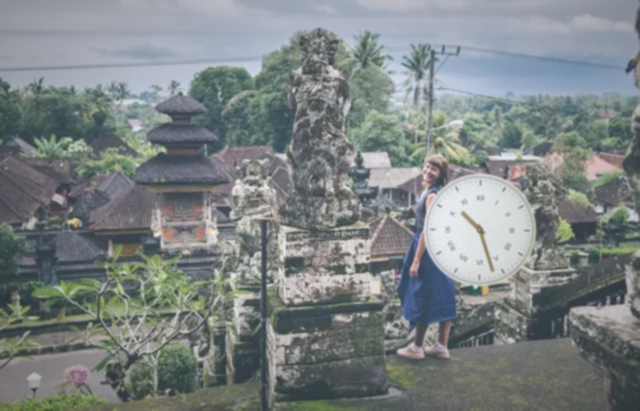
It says 10 h 27 min
